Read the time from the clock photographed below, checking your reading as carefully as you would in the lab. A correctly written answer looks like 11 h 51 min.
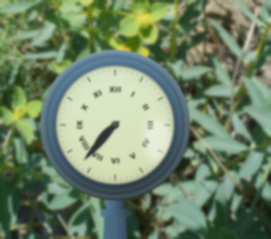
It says 7 h 37 min
